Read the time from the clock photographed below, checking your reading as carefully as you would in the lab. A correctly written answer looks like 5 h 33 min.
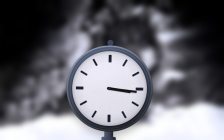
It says 3 h 16 min
